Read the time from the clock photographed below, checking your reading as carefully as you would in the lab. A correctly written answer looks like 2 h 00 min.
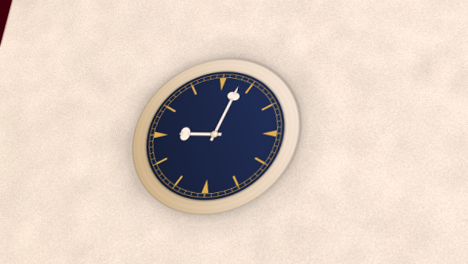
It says 9 h 03 min
